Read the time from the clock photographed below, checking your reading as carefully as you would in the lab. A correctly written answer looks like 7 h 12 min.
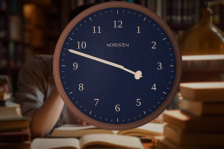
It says 3 h 48 min
